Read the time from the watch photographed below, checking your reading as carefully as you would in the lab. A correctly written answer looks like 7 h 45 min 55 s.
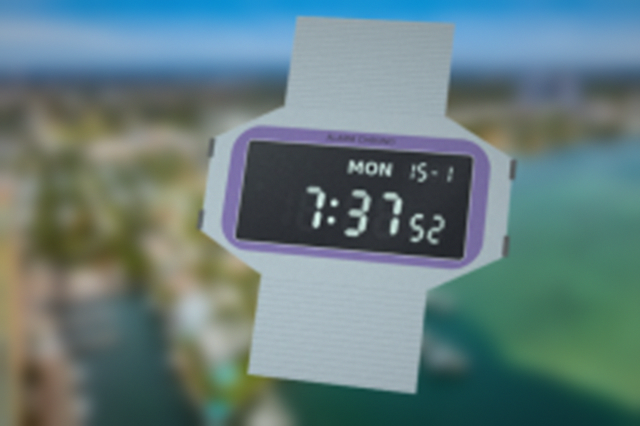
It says 7 h 37 min 52 s
